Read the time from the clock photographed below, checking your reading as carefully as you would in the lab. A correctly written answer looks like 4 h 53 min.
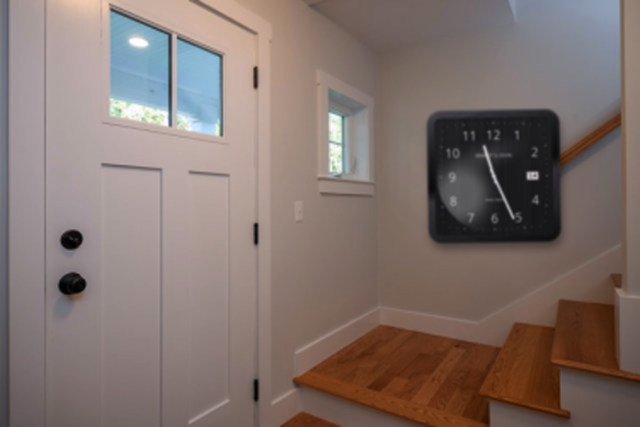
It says 11 h 26 min
